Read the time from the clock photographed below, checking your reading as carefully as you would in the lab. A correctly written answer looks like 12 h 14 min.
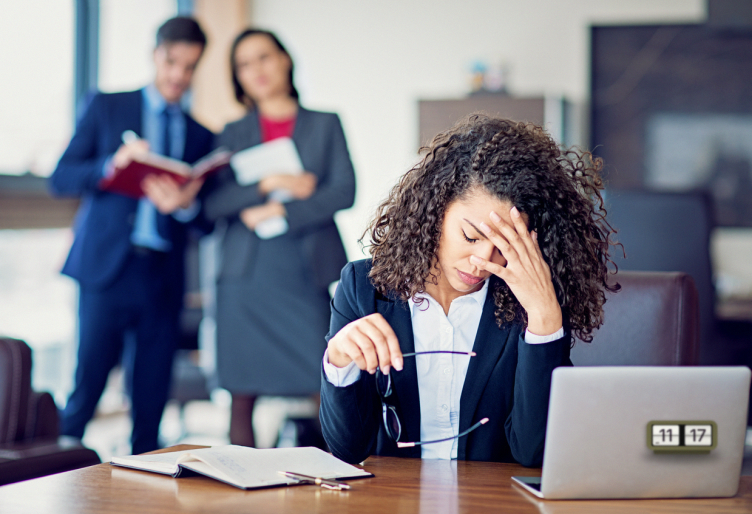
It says 11 h 17 min
